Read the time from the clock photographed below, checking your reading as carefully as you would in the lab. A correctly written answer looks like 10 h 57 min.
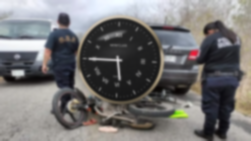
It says 5 h 45 min
